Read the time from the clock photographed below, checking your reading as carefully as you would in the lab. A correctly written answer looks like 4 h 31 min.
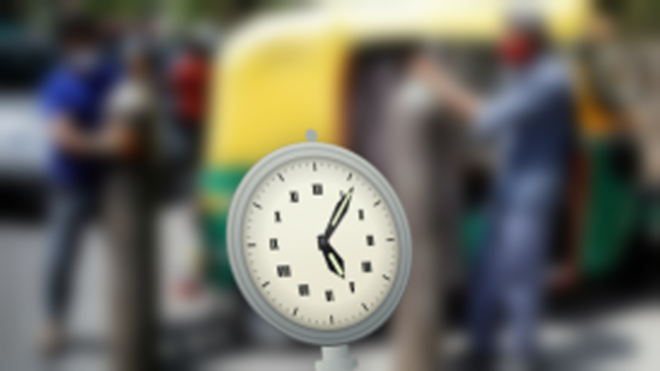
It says 5 h 06 min
